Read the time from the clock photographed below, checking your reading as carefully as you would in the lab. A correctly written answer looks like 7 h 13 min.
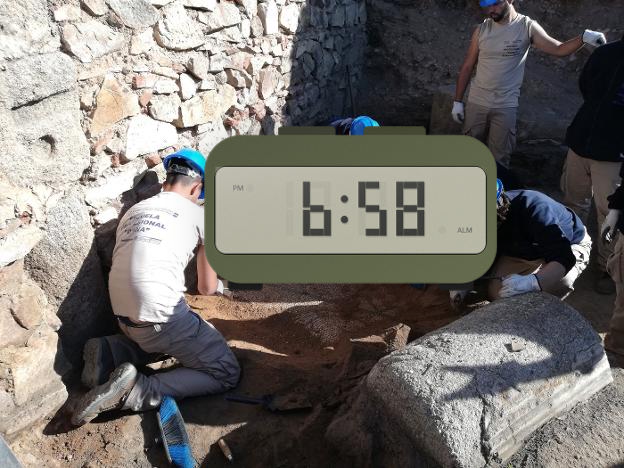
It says 6 h 58 min
